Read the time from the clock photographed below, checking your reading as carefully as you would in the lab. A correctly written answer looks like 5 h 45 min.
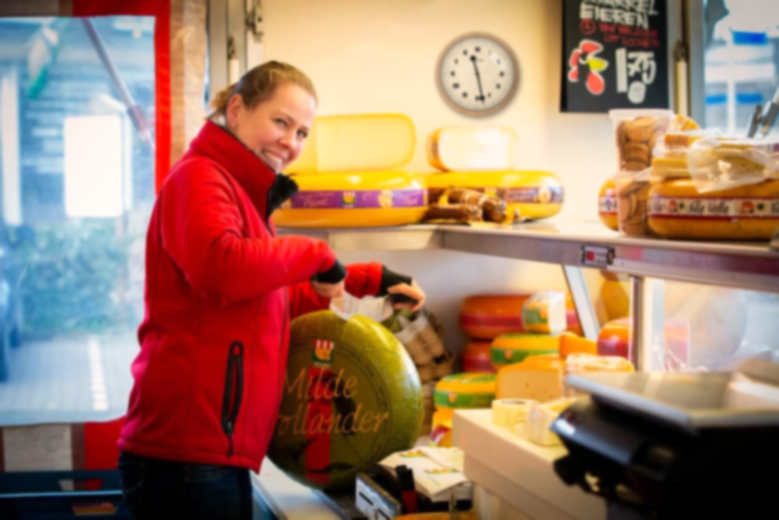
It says 11 h 28 min
